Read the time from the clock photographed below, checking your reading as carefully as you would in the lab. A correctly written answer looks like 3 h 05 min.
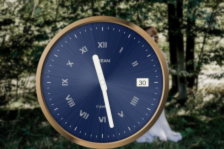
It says 11 h 28 min
